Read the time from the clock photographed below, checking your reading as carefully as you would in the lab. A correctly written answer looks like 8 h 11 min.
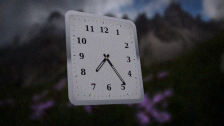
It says 7 h 24 min
